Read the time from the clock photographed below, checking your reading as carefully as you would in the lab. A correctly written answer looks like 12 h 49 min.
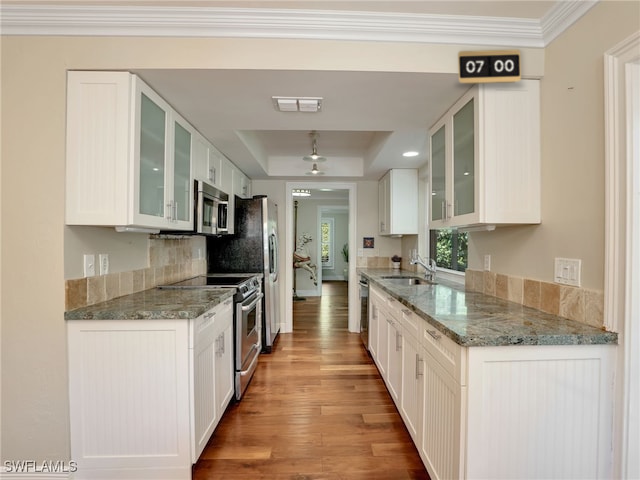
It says 7 h 00 min
